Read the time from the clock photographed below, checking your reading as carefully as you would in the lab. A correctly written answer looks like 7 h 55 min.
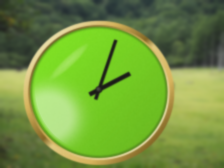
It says 2 h 03 min
